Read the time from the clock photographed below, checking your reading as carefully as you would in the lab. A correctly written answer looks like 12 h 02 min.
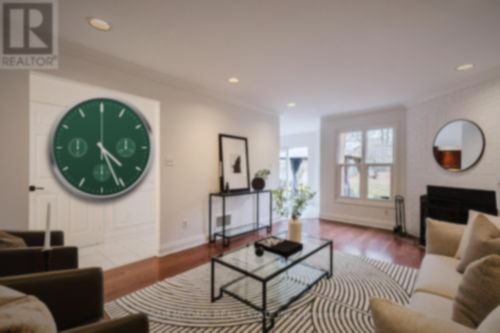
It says 4 h 26 min
